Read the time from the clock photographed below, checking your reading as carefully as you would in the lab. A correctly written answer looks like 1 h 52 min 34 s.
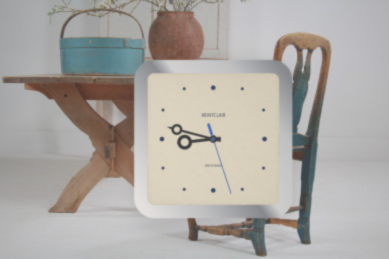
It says 8 h 47 min 27 s
